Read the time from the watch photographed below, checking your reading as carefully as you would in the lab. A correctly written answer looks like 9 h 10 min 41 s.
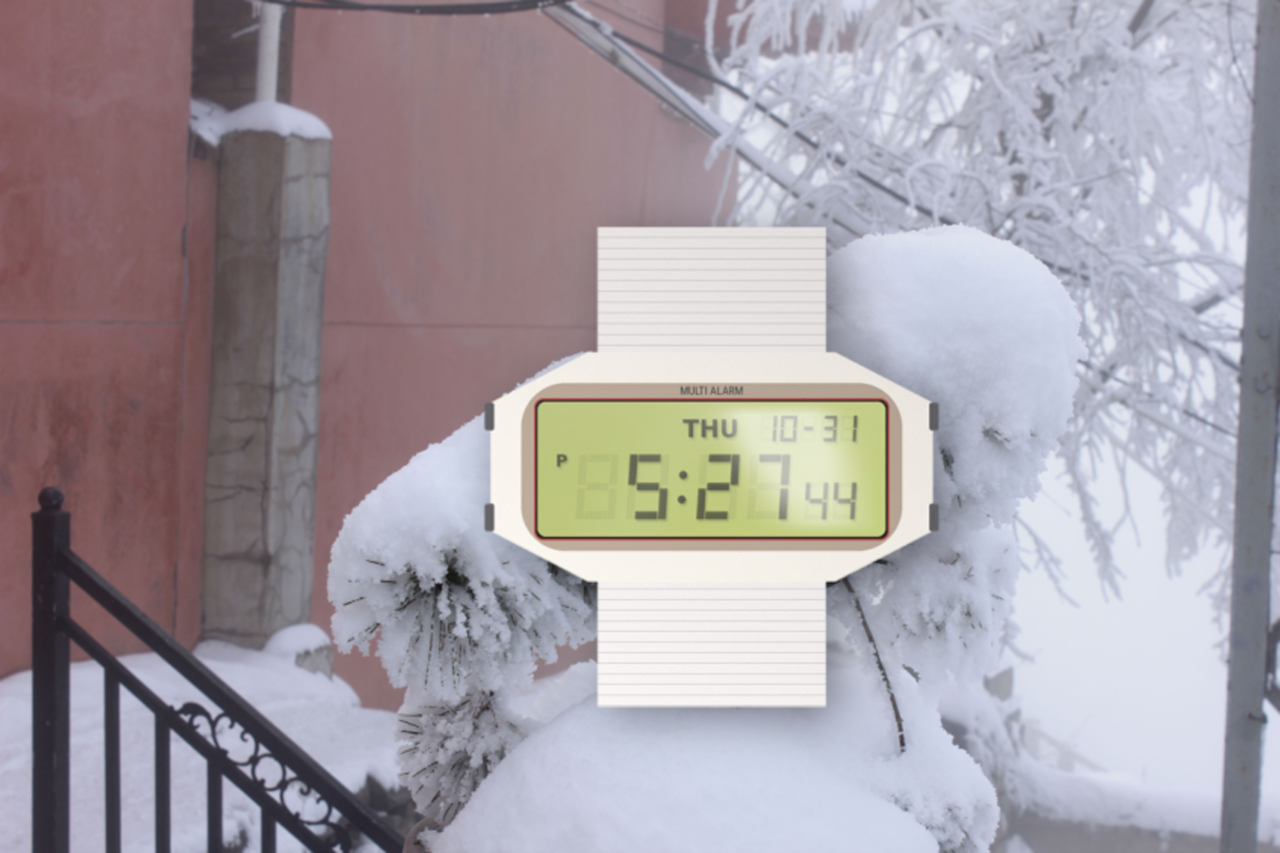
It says 5 h 27 min 44 s
